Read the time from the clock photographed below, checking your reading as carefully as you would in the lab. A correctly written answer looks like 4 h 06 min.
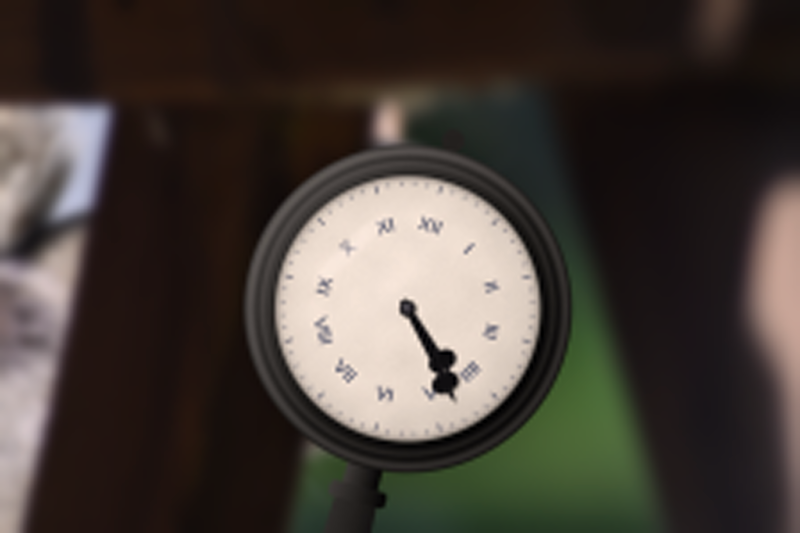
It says 4 h 23 min
